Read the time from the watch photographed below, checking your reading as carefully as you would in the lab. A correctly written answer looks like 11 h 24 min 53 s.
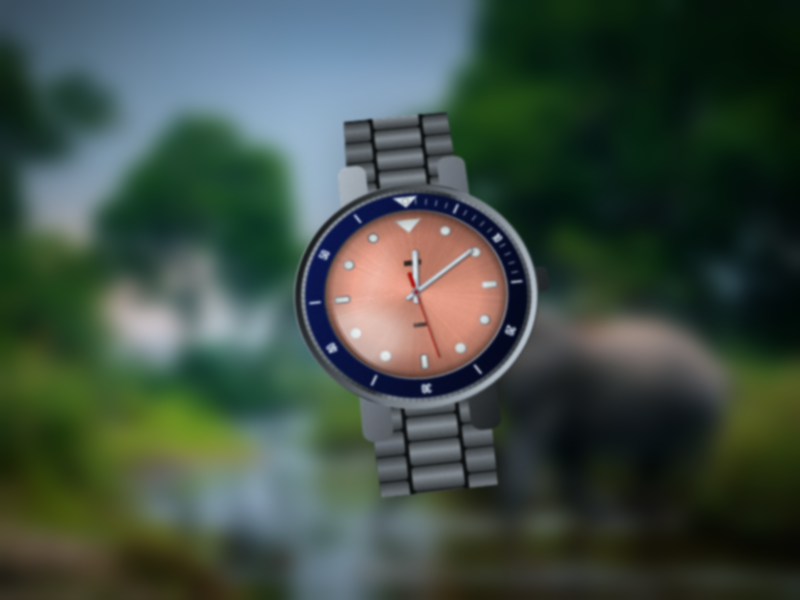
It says 12 h 09 min 28 s
